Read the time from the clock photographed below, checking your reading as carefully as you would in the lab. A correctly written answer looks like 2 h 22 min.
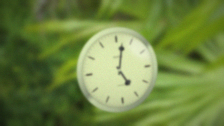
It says 5 h 02 min
